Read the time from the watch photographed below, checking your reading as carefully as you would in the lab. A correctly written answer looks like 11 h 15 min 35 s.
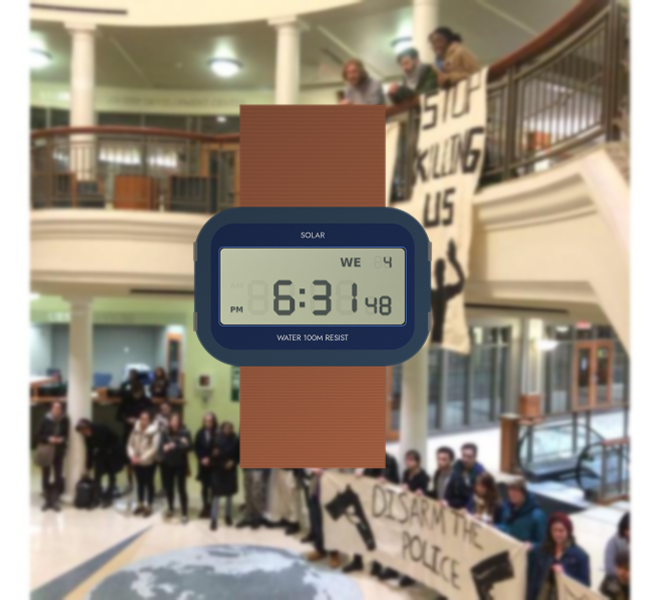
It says 6 h 31 min 48 s
